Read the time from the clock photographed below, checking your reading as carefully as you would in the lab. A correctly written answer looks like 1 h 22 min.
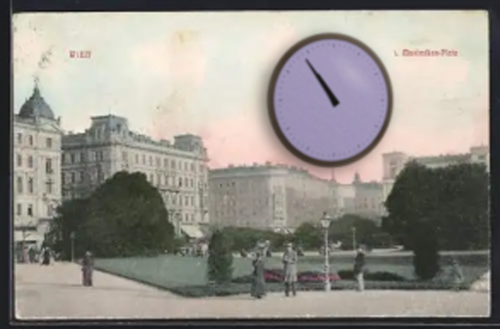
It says 10 h 54 min
